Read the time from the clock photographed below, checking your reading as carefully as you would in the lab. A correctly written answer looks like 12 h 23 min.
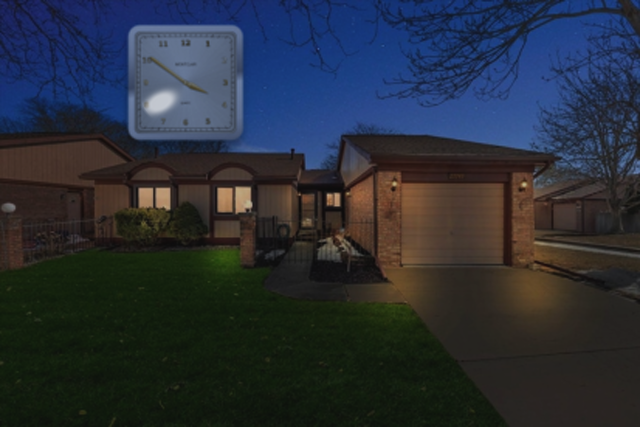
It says 3 h 51 min
